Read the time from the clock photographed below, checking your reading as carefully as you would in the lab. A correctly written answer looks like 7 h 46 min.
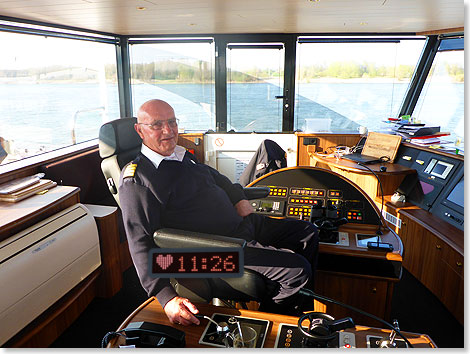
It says 11 h 26 min
